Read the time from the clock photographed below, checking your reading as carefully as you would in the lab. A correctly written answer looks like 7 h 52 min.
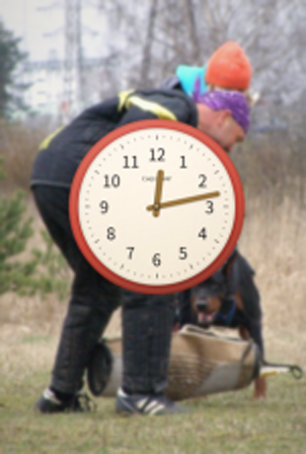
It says 12 h 13 min
